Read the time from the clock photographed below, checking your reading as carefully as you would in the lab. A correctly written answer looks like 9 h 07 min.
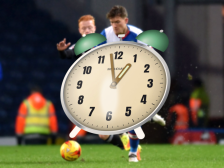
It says 12 h 58 min
